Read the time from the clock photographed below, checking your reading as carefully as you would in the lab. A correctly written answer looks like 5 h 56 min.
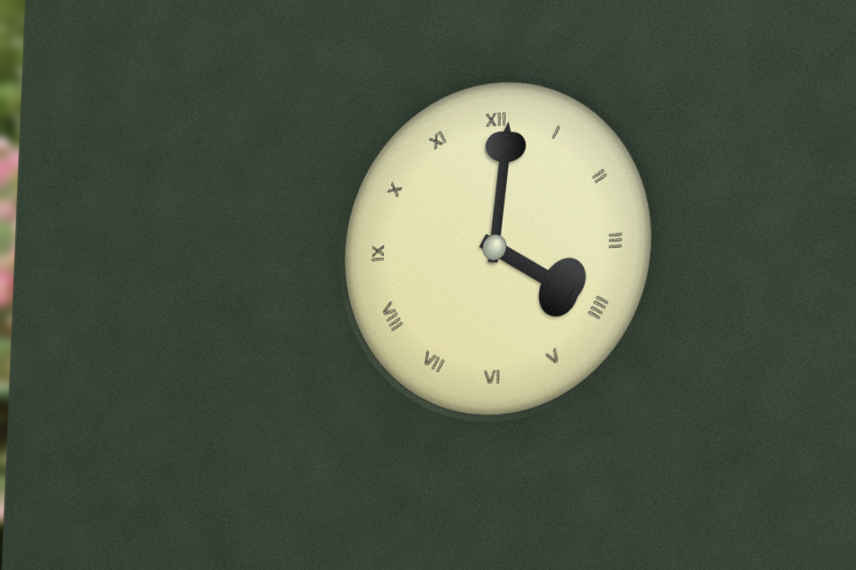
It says 4 h 01 min
